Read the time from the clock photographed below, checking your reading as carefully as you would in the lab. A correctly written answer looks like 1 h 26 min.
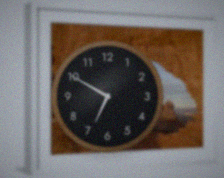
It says 6 h 50 min
